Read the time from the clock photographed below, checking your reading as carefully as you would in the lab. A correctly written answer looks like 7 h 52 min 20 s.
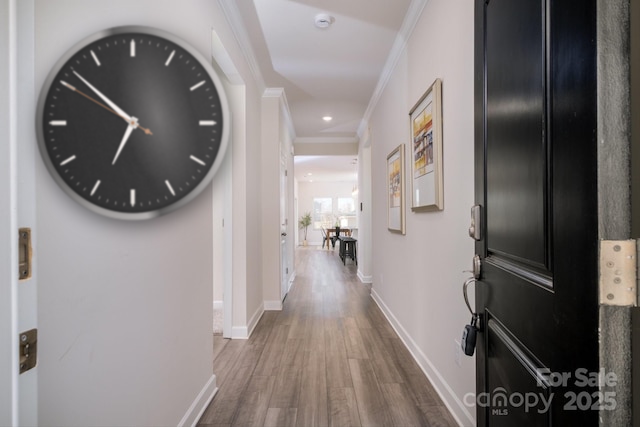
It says 6 h 51 min 50 s
